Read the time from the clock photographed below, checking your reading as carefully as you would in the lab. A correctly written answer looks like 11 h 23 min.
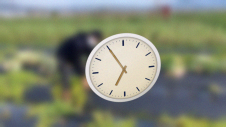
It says 6 h 55 min
